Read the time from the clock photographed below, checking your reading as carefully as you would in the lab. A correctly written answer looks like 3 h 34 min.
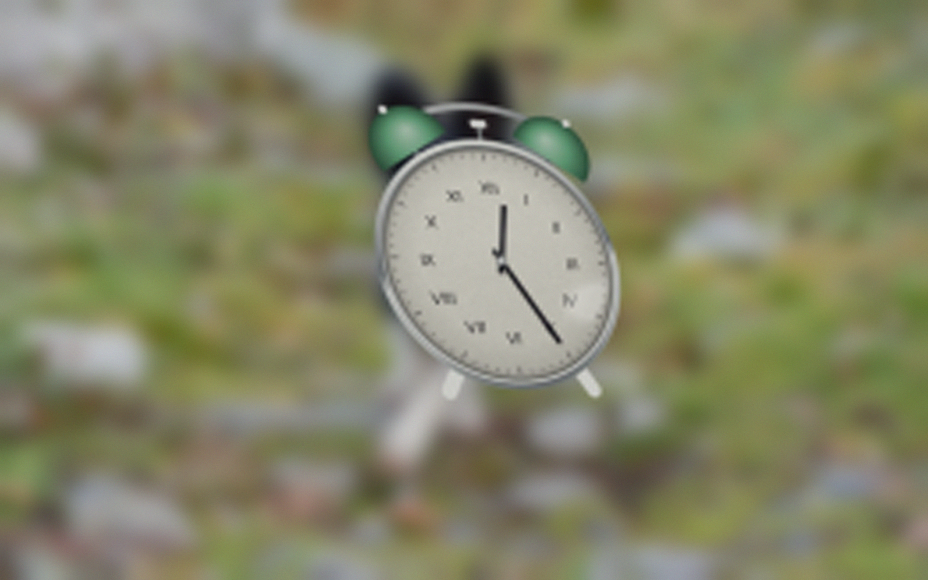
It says 12 h 25 min
